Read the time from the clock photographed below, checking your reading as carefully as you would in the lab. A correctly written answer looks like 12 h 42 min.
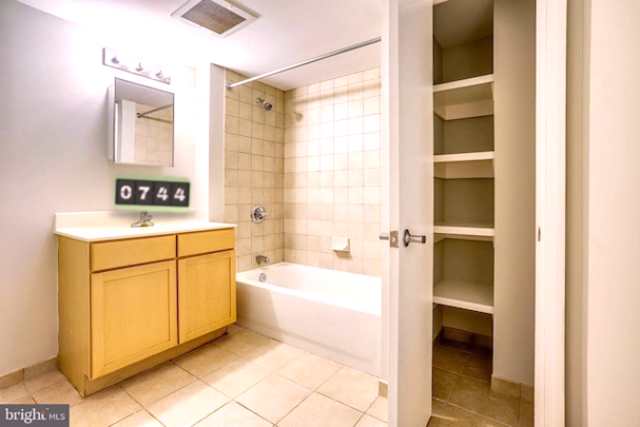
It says 7 h 44 min
